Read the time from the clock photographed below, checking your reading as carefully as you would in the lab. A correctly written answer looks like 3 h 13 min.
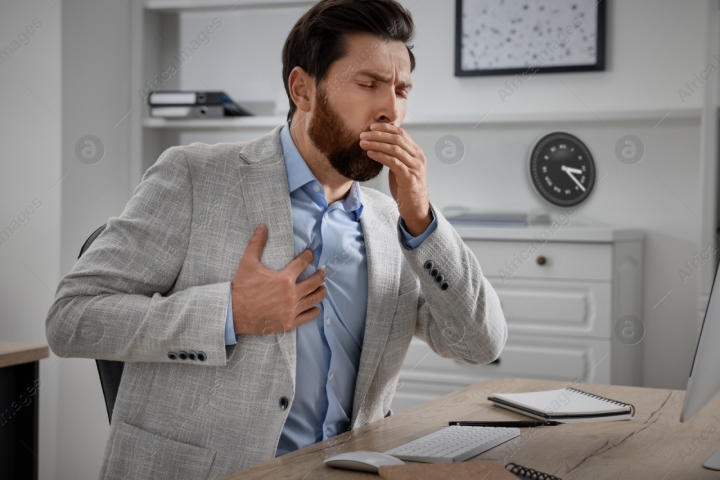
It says 3 h 23 min
